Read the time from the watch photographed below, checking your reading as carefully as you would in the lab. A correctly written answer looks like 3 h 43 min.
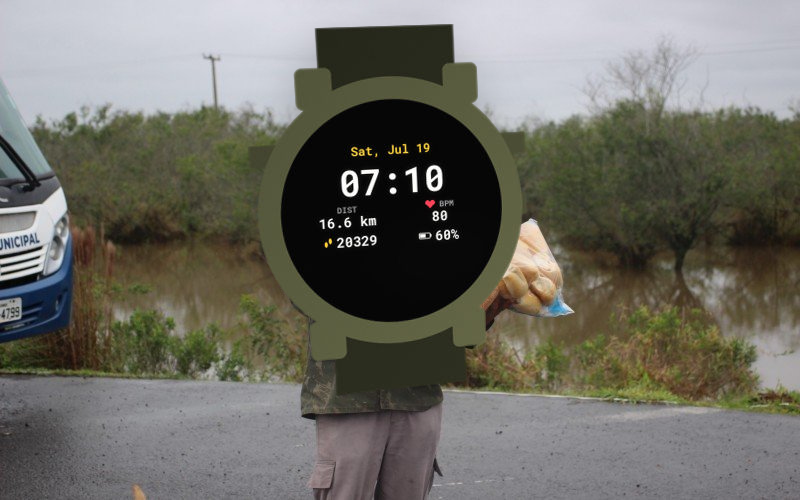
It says 7 h 10 min
